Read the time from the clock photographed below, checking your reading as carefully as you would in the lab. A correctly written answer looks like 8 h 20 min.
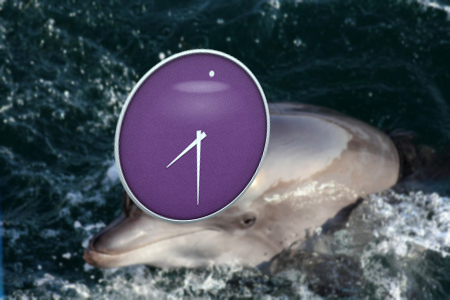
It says 7 h 28 min
